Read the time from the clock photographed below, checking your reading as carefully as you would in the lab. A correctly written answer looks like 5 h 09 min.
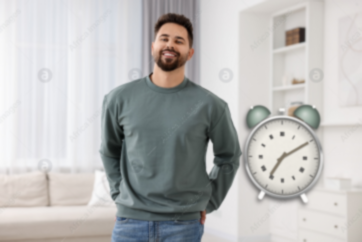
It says 7 h 10 min
